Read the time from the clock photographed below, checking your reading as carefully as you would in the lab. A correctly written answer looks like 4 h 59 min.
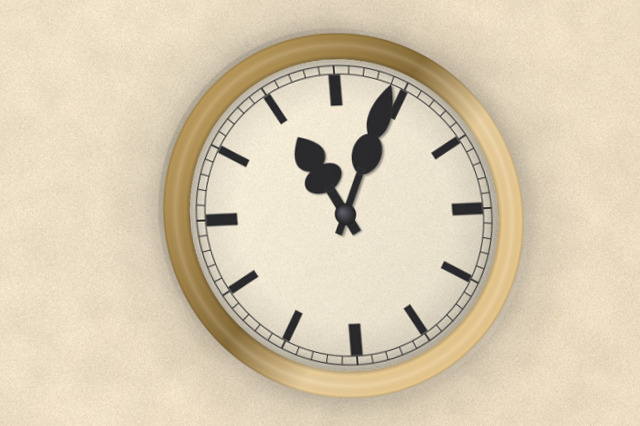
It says 11 h 04 min
